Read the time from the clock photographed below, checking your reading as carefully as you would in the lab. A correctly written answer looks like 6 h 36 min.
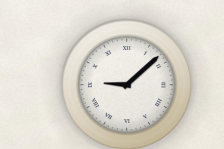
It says 9 h 08 min
